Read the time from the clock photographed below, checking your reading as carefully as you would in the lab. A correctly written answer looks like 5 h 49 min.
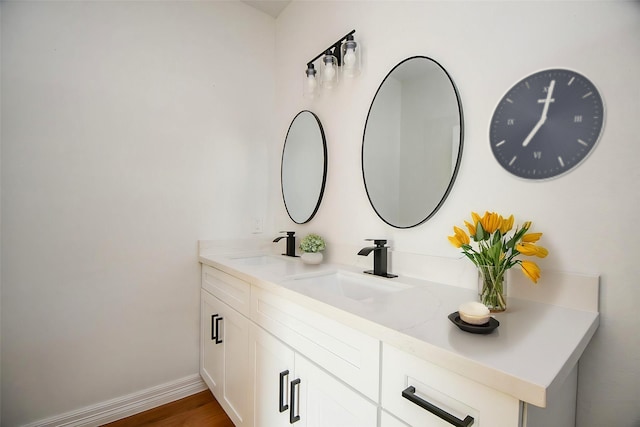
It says 7 h 01 min
